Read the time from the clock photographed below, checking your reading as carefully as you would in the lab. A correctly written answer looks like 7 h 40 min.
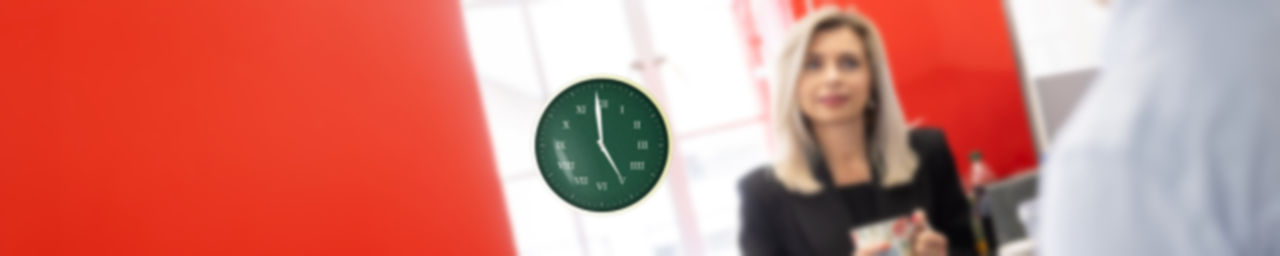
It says 4 h 59 min
